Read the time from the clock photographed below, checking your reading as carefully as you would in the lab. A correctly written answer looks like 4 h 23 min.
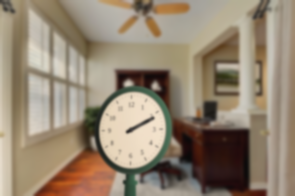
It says 2 h 11 min
